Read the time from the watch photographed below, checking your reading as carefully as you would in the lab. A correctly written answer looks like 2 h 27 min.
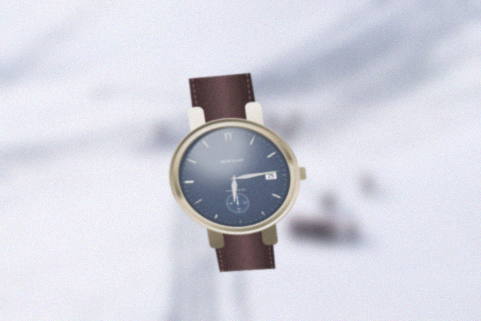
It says 6 h 14 min
